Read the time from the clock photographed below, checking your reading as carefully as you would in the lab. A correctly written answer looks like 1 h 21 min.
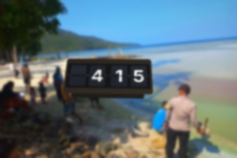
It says 4 h 15 min
